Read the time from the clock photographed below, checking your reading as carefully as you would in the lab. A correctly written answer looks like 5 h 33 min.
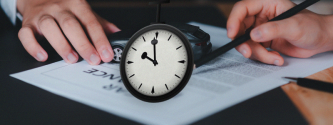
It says 9 h 59 min
